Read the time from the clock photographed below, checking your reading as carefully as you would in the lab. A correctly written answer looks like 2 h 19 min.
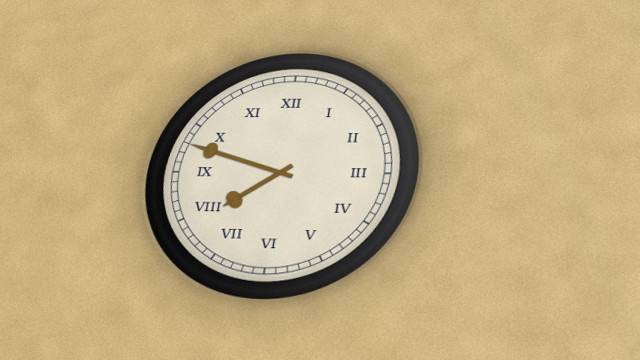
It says 7 h 48 min
